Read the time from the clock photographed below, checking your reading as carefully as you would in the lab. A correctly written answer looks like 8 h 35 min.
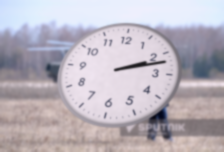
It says 2 h 12 min
